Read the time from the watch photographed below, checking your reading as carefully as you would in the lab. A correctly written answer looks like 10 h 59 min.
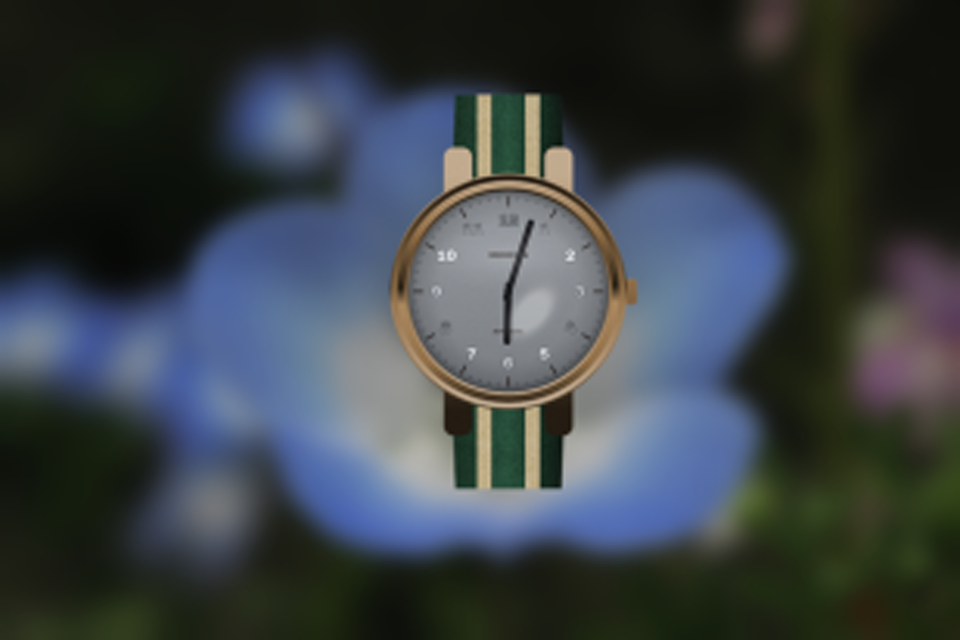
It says 6 h 03 min
